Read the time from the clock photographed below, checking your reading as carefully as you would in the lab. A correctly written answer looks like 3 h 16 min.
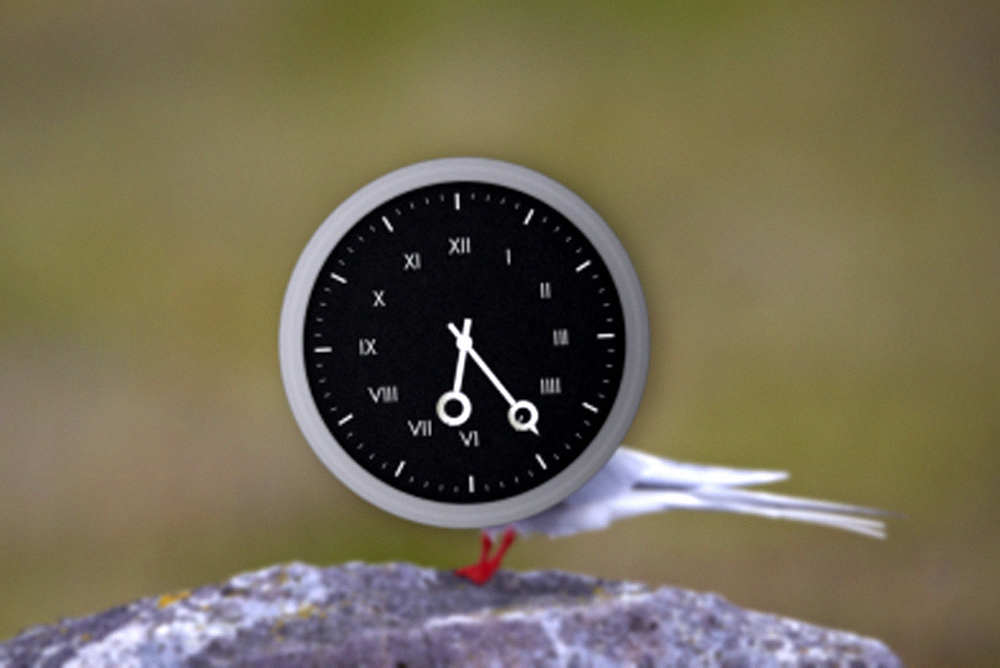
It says 6 h 24 min
